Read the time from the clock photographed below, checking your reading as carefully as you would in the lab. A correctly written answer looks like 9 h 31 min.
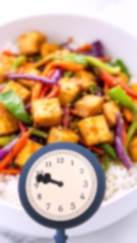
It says 9 h 48 min
